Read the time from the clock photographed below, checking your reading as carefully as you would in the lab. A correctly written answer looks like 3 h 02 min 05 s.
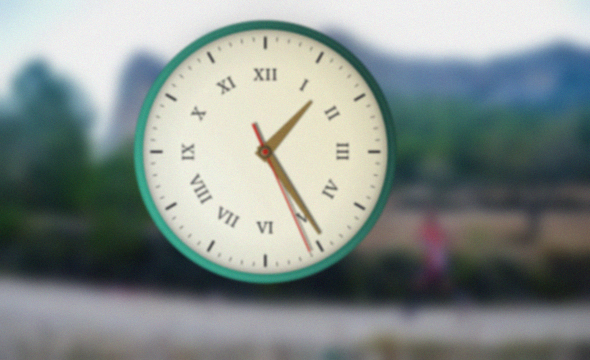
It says 1 h 24 min 26 s
